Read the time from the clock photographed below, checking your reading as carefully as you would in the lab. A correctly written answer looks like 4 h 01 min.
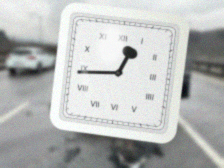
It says 12 h 44 min
